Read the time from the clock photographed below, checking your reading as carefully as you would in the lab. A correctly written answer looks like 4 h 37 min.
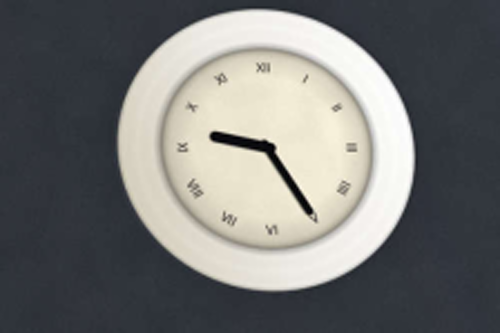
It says 9 h 25 min
